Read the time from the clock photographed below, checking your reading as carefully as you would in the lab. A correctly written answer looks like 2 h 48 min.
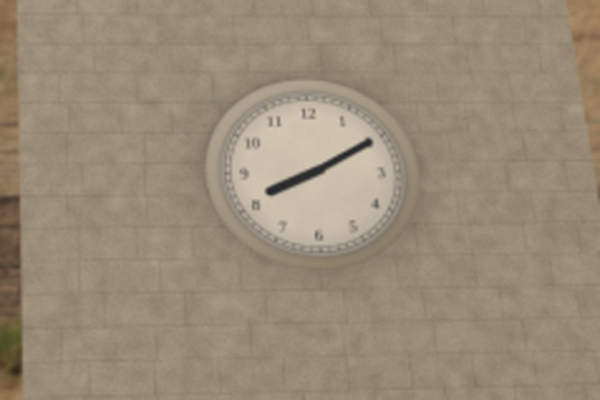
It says 8 h 10 min
